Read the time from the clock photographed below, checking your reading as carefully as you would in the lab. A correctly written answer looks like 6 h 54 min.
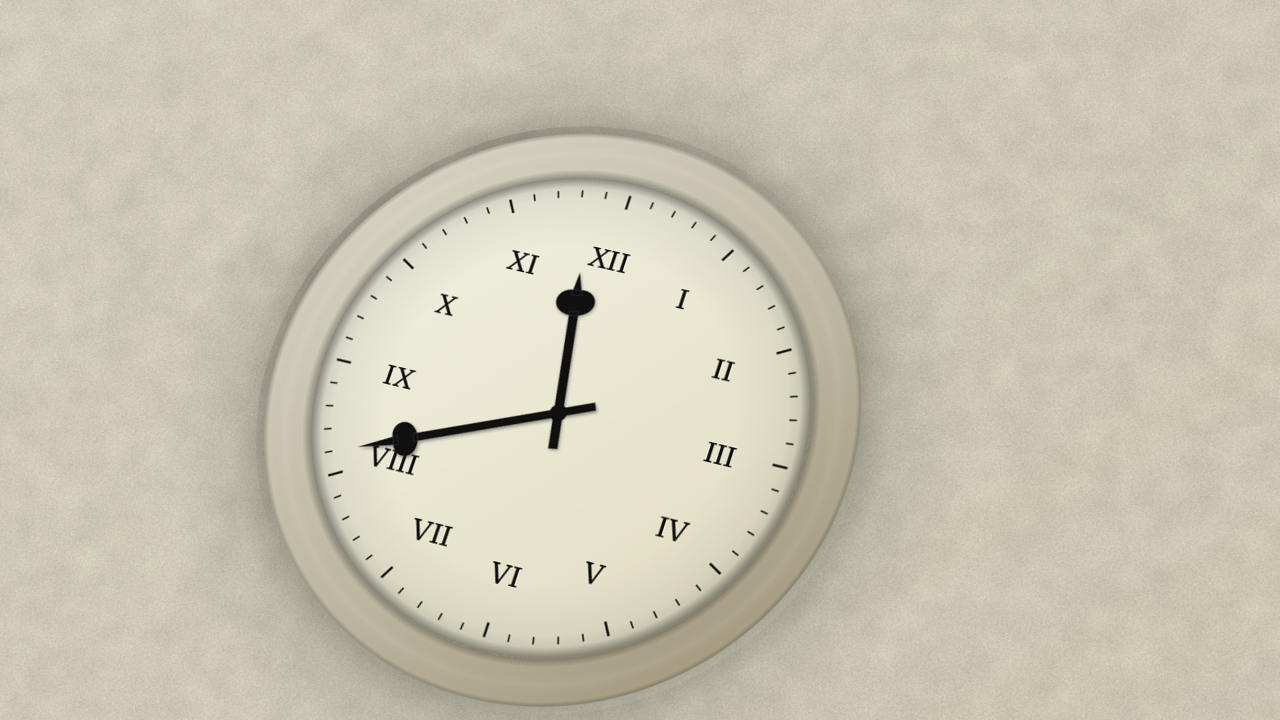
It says 11 h 41 min
